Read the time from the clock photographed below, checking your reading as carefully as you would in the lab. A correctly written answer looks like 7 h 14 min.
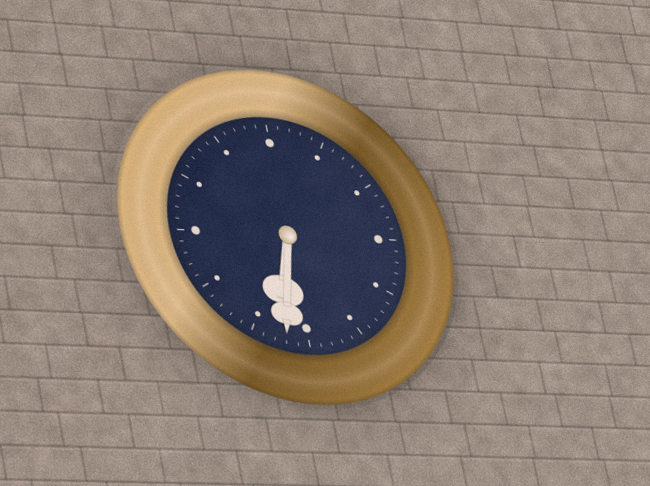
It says 6 h 32 min
